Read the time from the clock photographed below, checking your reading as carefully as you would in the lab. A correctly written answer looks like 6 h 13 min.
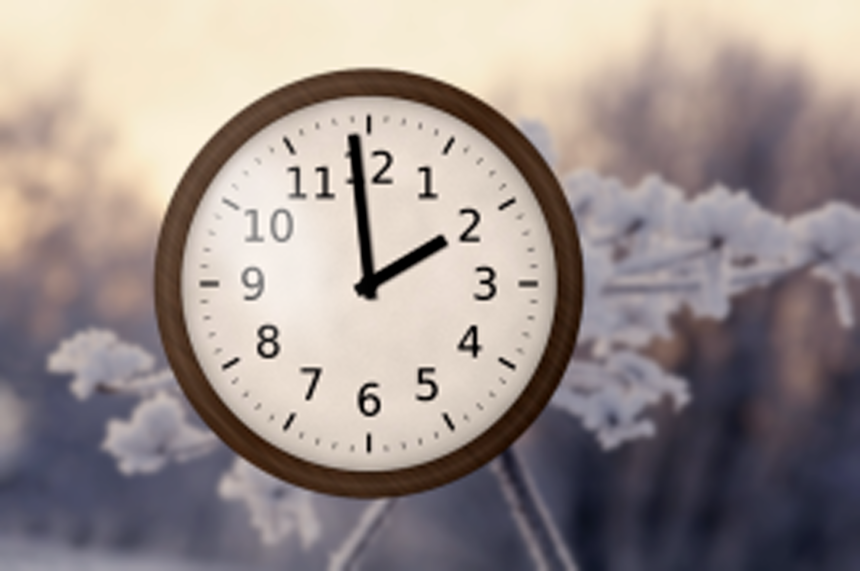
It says 1 h 59 min
